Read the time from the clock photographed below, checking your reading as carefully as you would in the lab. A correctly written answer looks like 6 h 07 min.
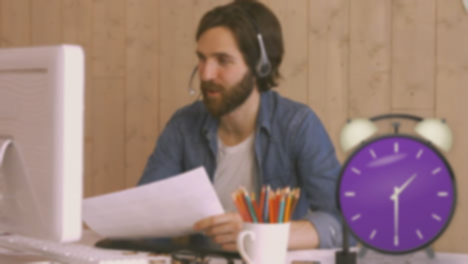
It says 1 h 30 min
